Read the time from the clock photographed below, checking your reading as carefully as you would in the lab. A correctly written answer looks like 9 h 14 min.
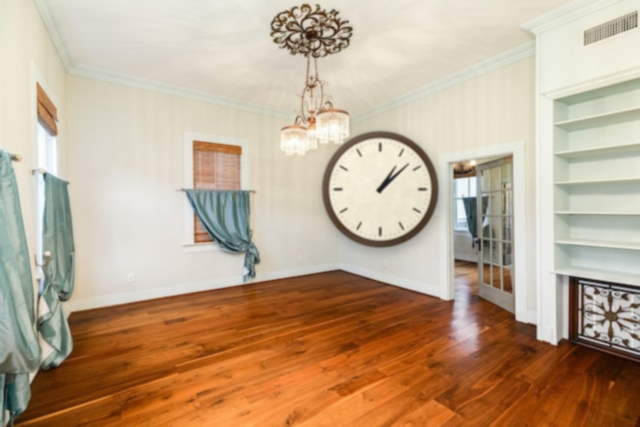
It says 1 h 08 min
